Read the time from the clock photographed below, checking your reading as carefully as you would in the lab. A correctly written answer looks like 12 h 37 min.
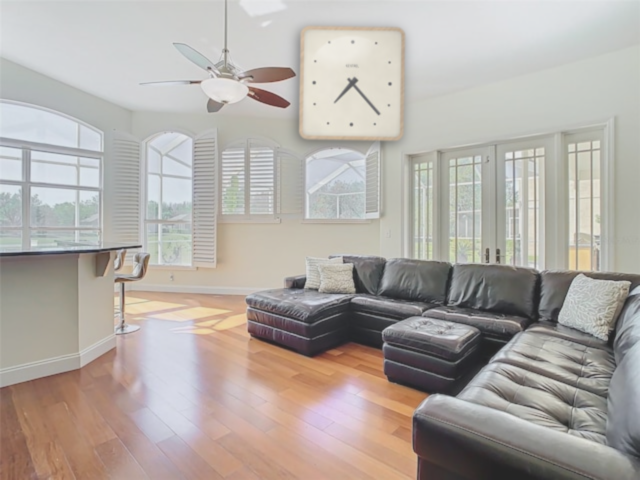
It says 7 h 23 min
